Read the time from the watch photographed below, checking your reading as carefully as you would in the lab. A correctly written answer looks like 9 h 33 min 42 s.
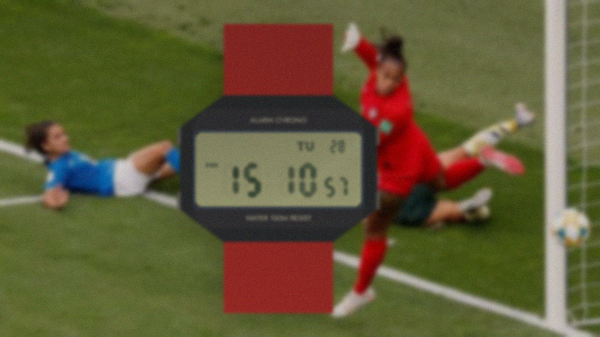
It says 15 h 10 min 57 s
